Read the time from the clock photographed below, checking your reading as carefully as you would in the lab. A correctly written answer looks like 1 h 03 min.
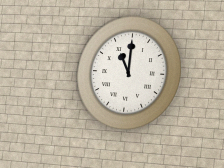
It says 11 h 00 min
